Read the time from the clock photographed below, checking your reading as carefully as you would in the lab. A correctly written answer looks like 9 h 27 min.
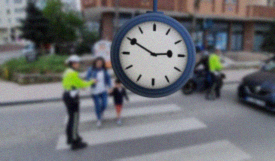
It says 2 h 50 min
